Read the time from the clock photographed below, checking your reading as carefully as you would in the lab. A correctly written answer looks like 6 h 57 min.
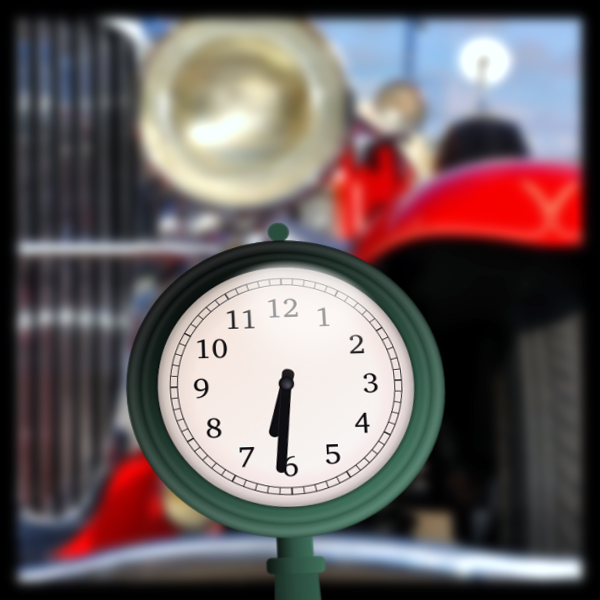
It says 6 h 31 min
